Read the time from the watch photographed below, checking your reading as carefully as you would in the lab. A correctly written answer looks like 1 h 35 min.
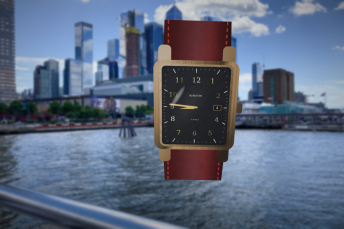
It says 8 h 46 min
